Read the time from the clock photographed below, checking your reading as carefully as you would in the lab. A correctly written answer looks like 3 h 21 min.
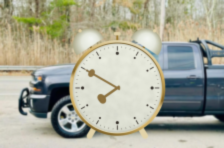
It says 7 h 50 min
